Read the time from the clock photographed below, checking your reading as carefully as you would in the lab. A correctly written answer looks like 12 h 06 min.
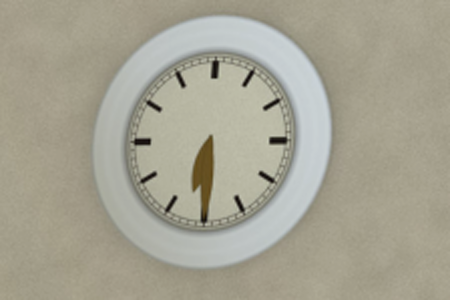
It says 6 h 30 min
